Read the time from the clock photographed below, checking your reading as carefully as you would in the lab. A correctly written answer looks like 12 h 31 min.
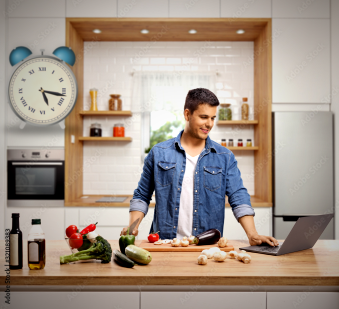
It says 5 h 17 min
